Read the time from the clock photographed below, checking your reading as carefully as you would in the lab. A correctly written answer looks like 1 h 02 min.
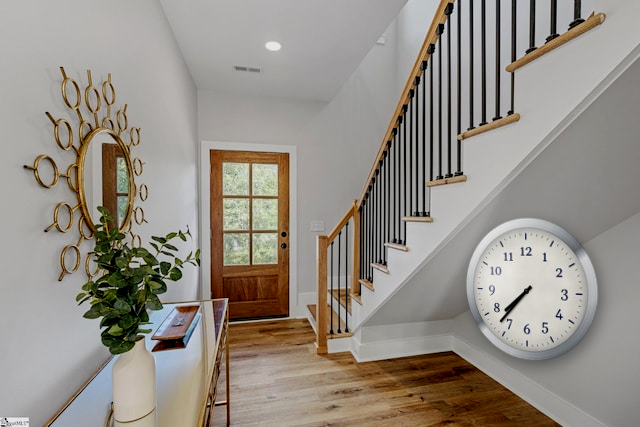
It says 7 h 37 min
